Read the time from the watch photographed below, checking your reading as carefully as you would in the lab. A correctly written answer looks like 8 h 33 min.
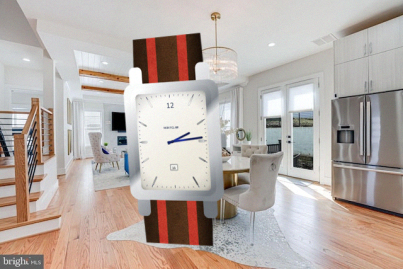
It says 2 h 14 min
